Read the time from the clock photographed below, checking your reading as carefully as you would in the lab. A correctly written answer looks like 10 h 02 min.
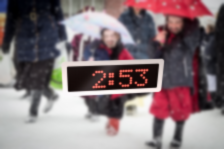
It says 2 h 53 min
